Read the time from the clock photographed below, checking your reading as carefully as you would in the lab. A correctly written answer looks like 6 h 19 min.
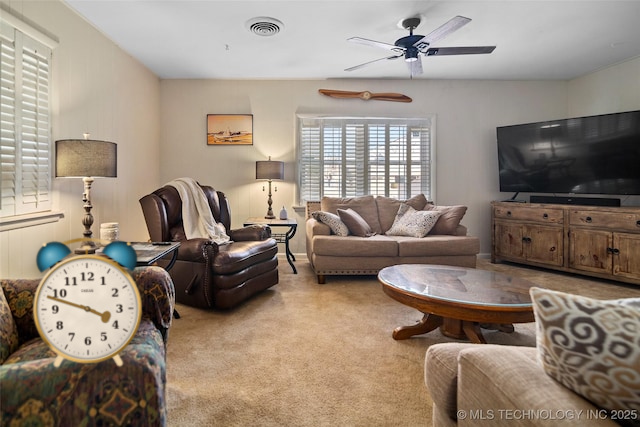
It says 3 h 48 min
